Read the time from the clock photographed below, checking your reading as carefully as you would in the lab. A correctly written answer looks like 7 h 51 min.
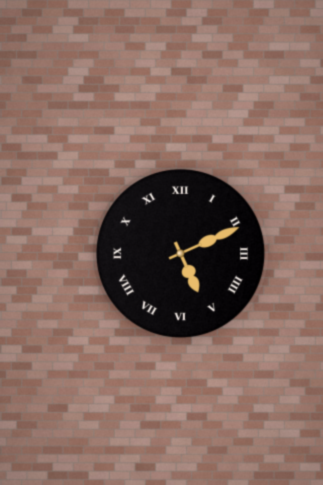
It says 5 h 11 min
